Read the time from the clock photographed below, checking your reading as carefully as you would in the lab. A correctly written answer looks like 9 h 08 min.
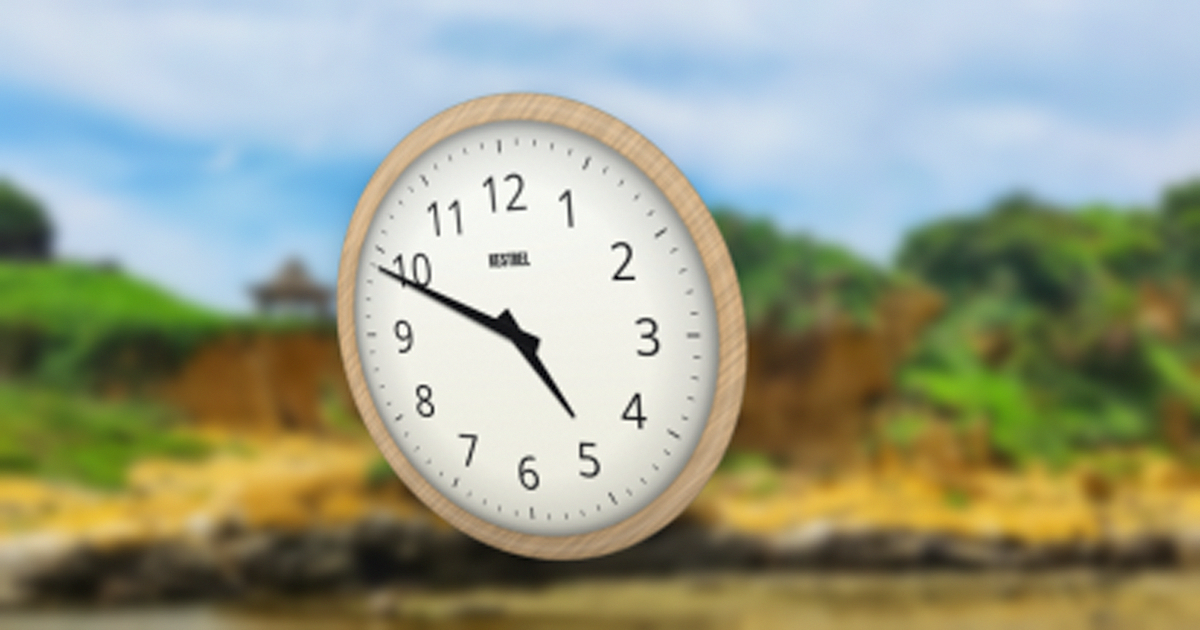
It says 4 h 49 min
